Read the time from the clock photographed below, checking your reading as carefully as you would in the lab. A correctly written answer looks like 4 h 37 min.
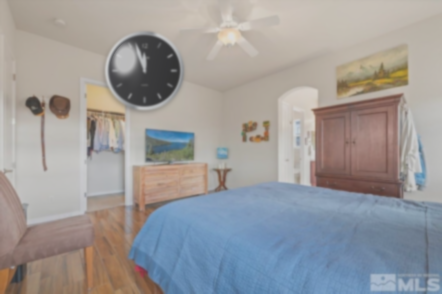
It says 11 h 57 min
